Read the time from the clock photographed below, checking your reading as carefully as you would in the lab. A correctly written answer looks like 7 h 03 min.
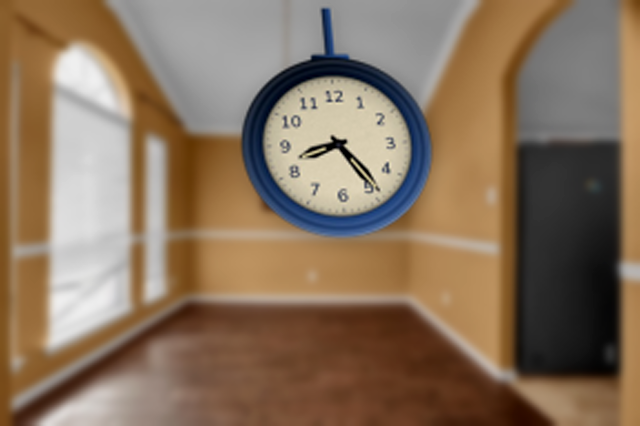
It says 8 h 24 min
